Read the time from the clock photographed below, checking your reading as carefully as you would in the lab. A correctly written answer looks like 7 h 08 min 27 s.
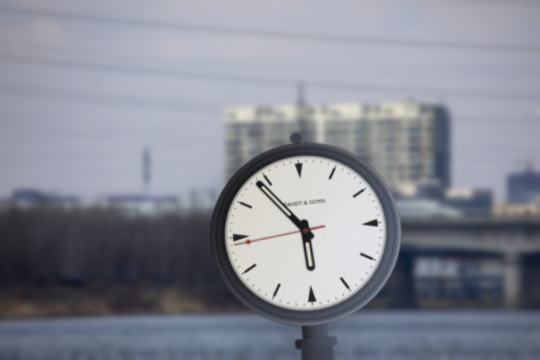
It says 5 h 53 min 44 s
